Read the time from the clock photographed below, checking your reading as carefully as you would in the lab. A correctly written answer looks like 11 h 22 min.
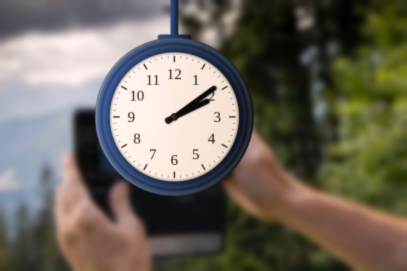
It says 2 h 09 min
